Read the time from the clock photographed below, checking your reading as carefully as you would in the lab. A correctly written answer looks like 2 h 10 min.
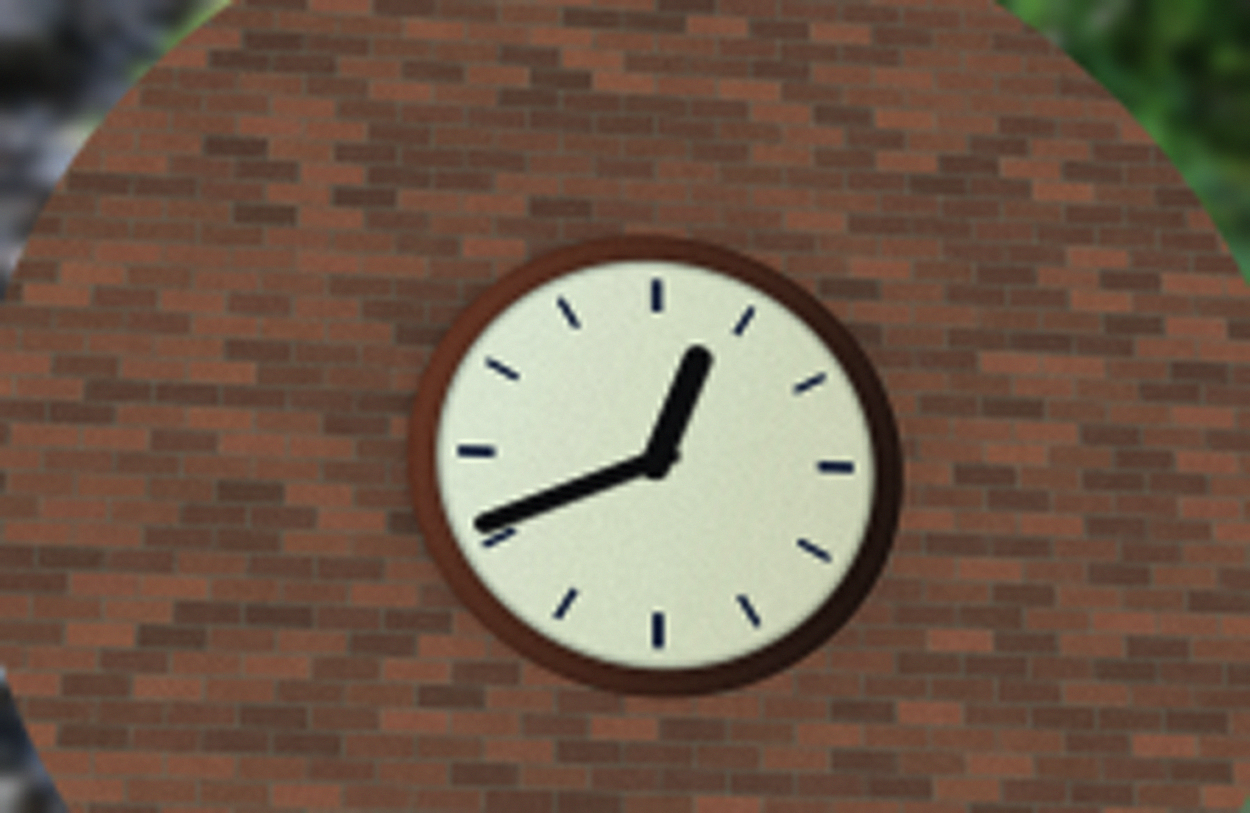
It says 12 h 41 min
